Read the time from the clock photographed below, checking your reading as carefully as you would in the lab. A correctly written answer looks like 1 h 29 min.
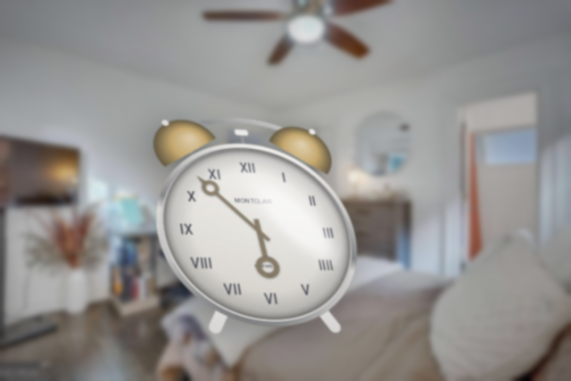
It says 5 h 53 min
